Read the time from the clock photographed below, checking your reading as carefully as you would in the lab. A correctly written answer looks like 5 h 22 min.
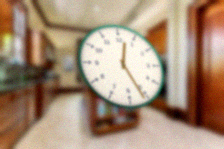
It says 12 h 26 min
